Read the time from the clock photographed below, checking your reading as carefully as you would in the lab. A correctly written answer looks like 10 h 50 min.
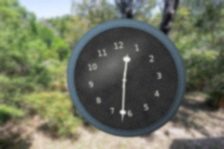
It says 12 h 32 min
